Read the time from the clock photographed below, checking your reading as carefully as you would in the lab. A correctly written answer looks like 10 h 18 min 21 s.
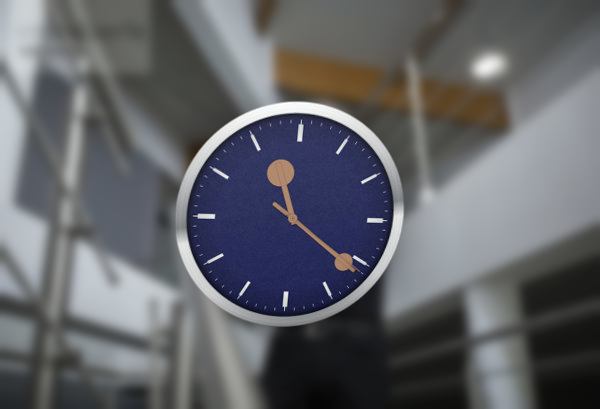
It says 11 h 21 min 21 s
